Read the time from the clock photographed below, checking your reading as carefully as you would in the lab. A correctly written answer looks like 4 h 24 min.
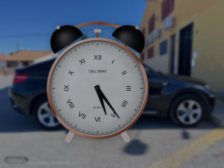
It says 5 h 24 min
